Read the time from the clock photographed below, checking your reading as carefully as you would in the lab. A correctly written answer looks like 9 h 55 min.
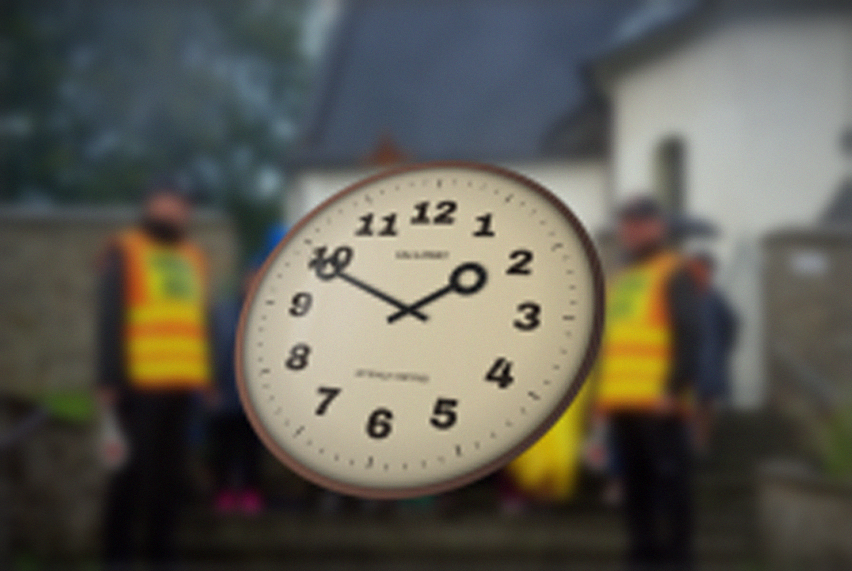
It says 1 h 49 min
